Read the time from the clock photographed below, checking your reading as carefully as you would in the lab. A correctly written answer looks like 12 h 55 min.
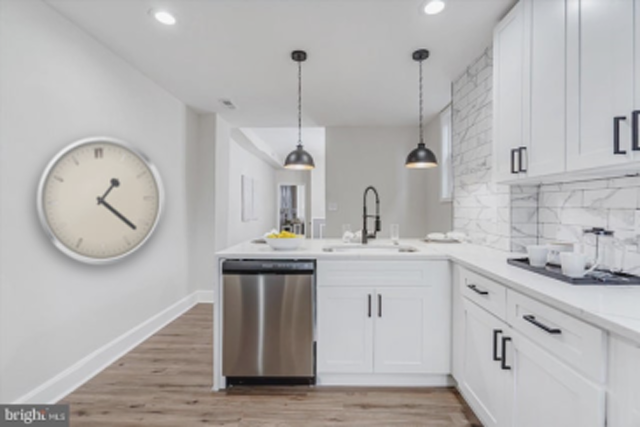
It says 1 h 22 min
